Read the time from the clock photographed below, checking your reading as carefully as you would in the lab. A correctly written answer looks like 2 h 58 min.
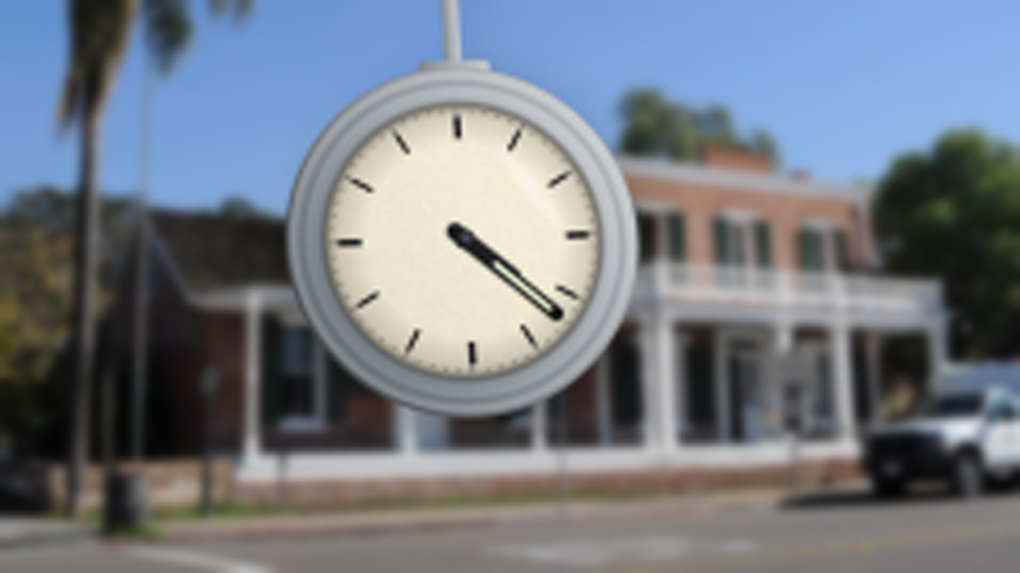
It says 4 h 22 min
